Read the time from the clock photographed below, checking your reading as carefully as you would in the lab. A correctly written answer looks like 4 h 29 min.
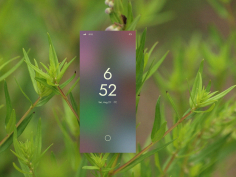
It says 6 h 52 min
